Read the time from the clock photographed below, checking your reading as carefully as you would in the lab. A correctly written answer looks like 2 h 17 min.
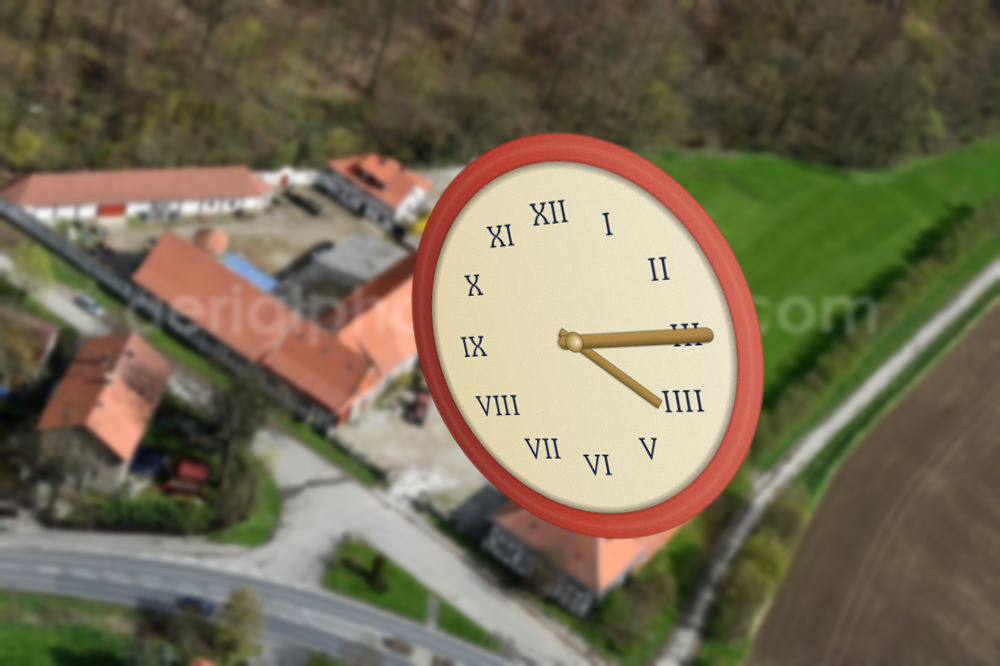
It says 4 h 15 min
